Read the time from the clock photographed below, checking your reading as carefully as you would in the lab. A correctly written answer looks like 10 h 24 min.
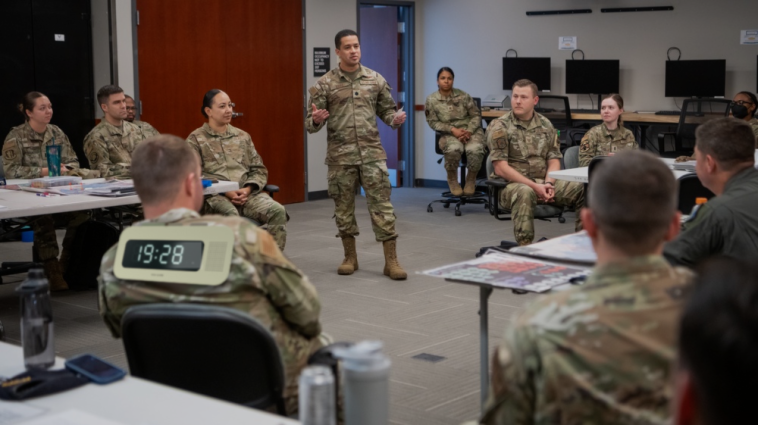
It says 19 h 28 min
